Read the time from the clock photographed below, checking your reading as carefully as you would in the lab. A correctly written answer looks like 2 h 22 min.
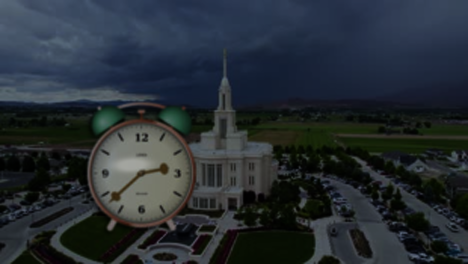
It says 2 h 38 min
